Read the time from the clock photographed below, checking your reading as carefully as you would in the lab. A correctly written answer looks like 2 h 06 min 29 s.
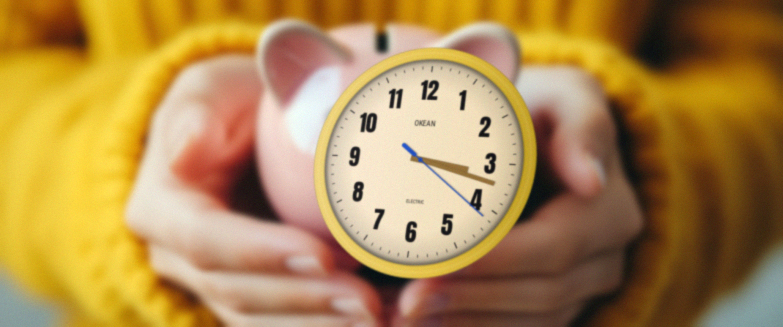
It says 3 h 17 min 21 s
